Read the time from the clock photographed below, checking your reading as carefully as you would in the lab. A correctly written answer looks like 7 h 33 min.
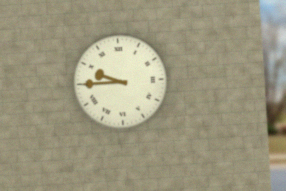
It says 9 h 45 min
